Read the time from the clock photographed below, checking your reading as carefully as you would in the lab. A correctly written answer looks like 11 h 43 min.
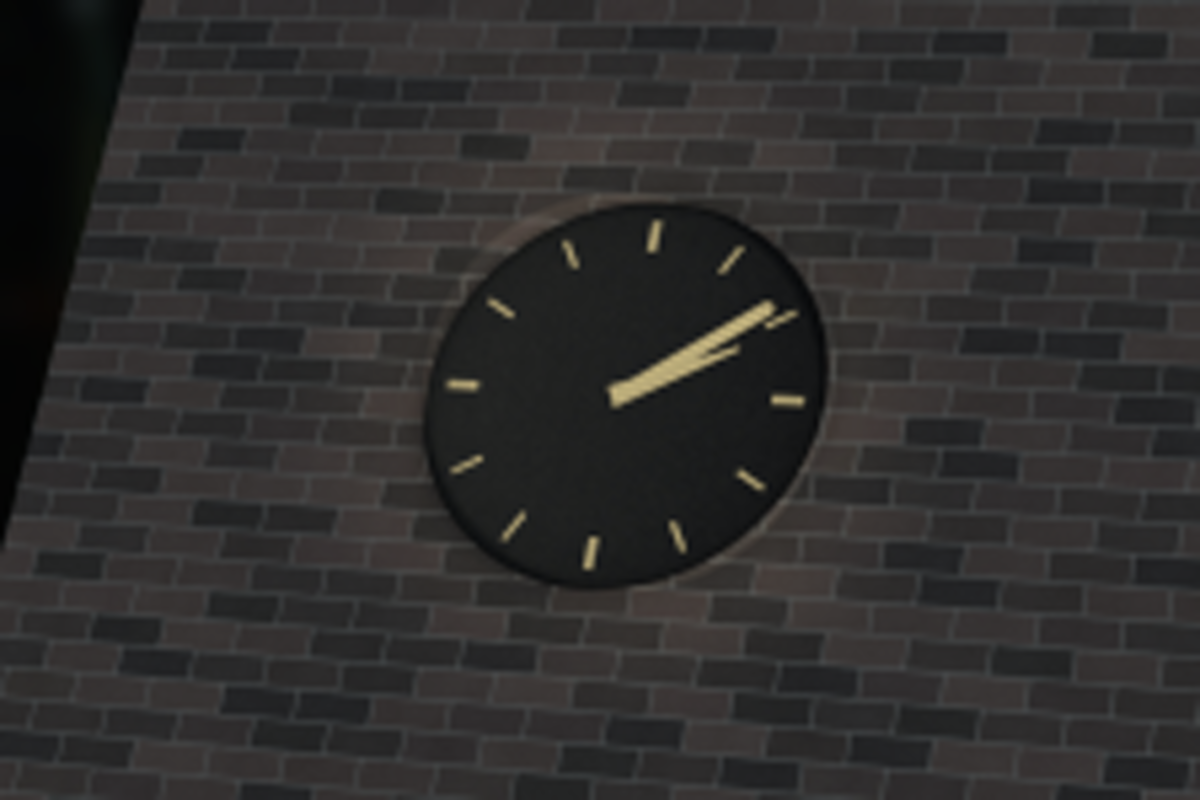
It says 2 h 09 min
